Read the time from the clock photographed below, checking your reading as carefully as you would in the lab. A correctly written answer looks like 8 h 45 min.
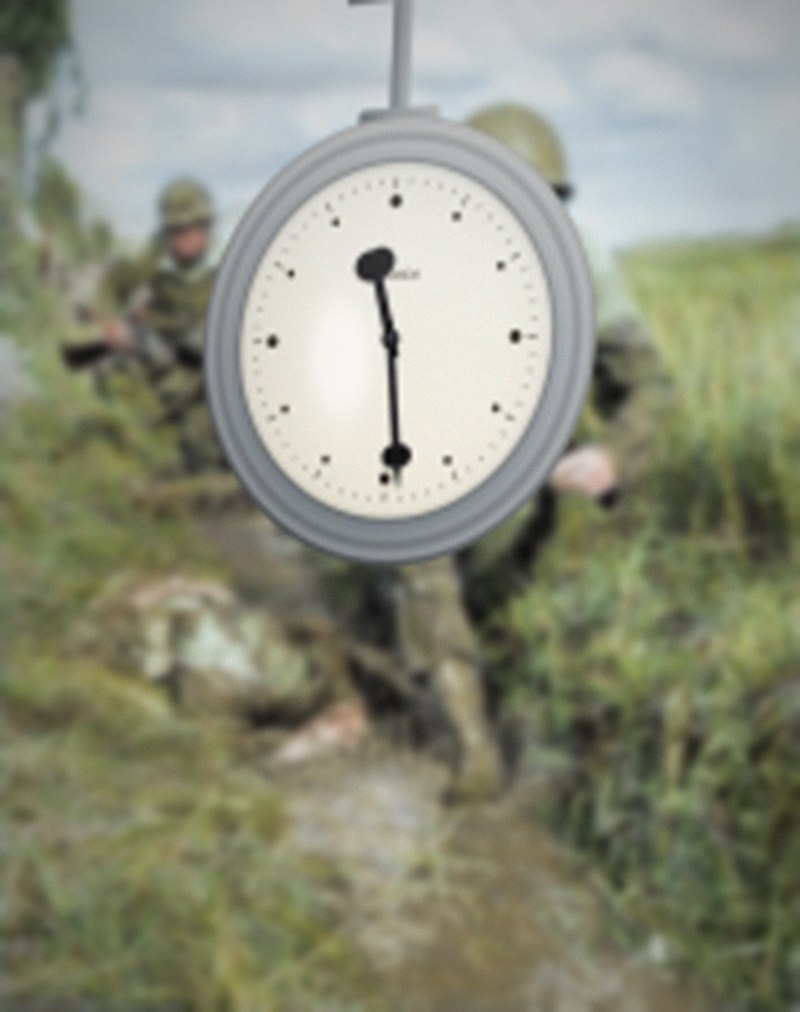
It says 11 h 29 min
